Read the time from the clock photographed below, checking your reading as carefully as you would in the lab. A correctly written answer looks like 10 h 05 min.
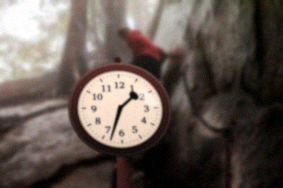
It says 1 h 33 min
